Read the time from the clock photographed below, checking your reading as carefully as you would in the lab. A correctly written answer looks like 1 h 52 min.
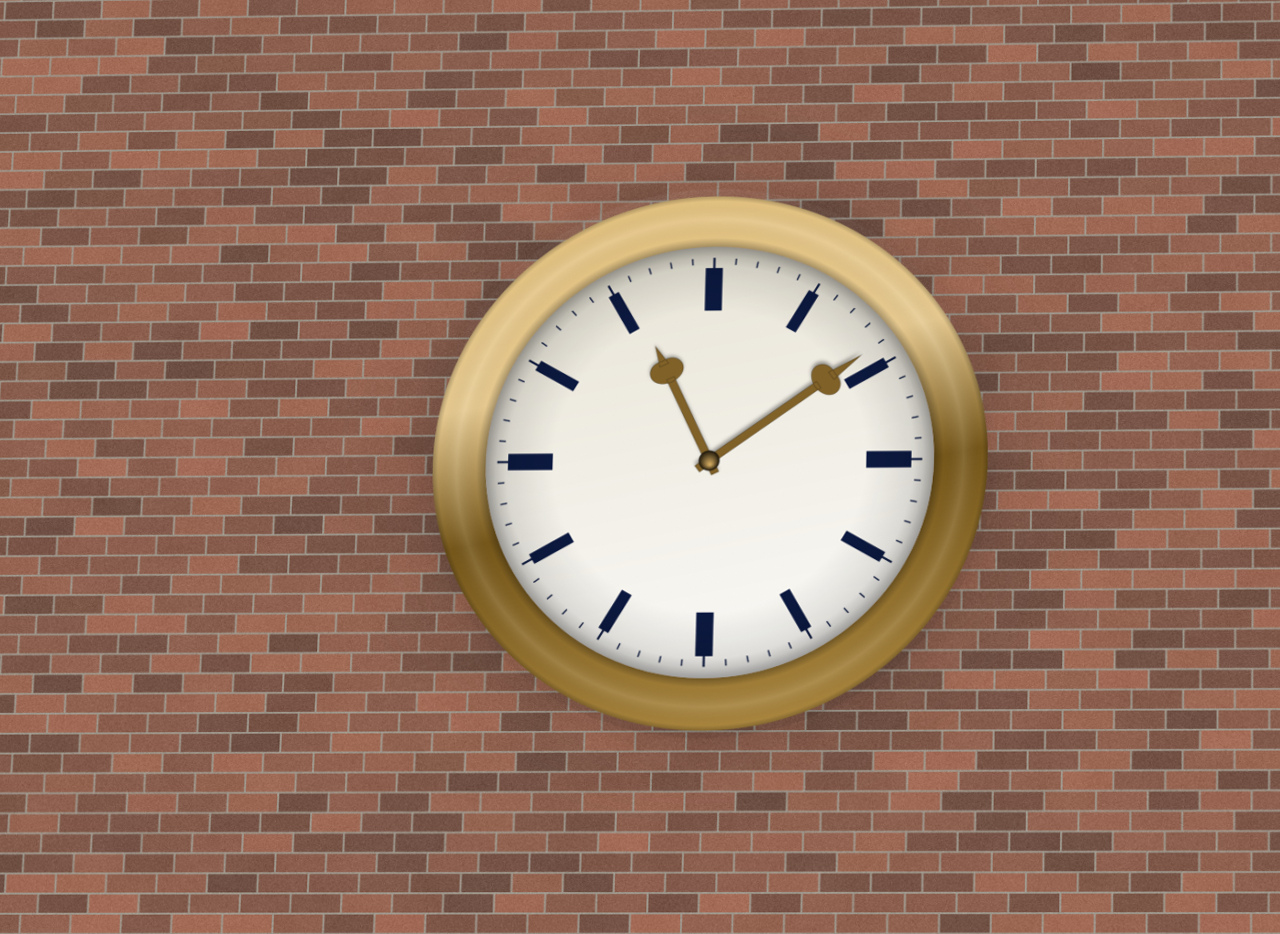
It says 11 h 09 min
